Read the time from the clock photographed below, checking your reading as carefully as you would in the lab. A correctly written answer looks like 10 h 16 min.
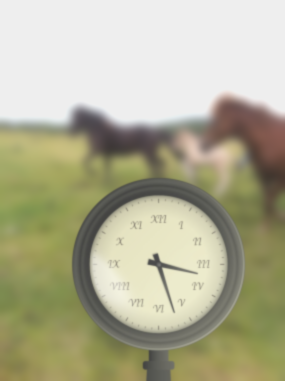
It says 3 h 27 min
